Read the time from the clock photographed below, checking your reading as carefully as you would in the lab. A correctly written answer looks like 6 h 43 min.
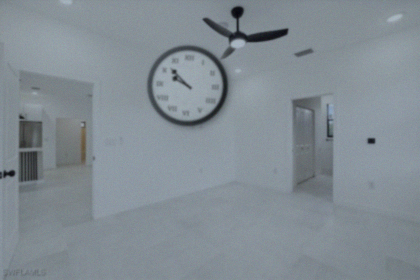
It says 9 h 52 min
